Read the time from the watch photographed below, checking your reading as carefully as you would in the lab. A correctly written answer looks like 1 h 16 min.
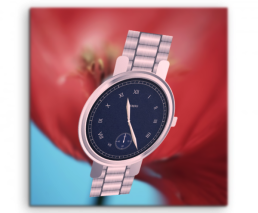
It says 11 h 25 min
